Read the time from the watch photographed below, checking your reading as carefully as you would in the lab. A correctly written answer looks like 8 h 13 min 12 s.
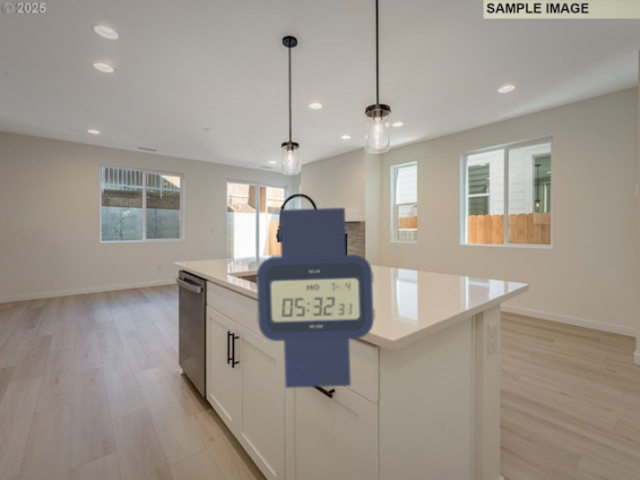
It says 5 h 32 min 31 s
